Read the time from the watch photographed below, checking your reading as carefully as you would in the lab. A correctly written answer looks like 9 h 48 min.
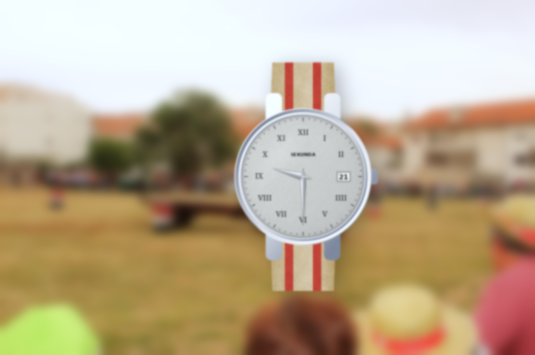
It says 9 h 30 min
